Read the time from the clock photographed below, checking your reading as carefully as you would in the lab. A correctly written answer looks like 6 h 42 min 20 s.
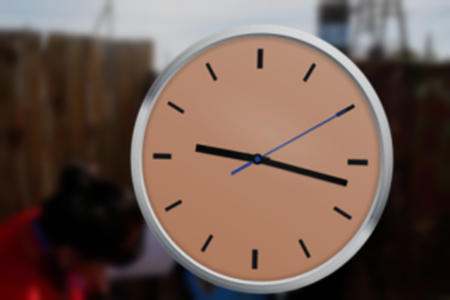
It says 9 h 17 min 10 s
